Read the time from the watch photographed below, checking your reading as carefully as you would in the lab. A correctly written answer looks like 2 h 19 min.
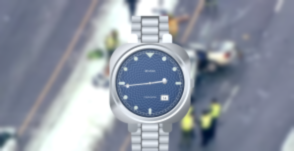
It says 2 h 44 min
